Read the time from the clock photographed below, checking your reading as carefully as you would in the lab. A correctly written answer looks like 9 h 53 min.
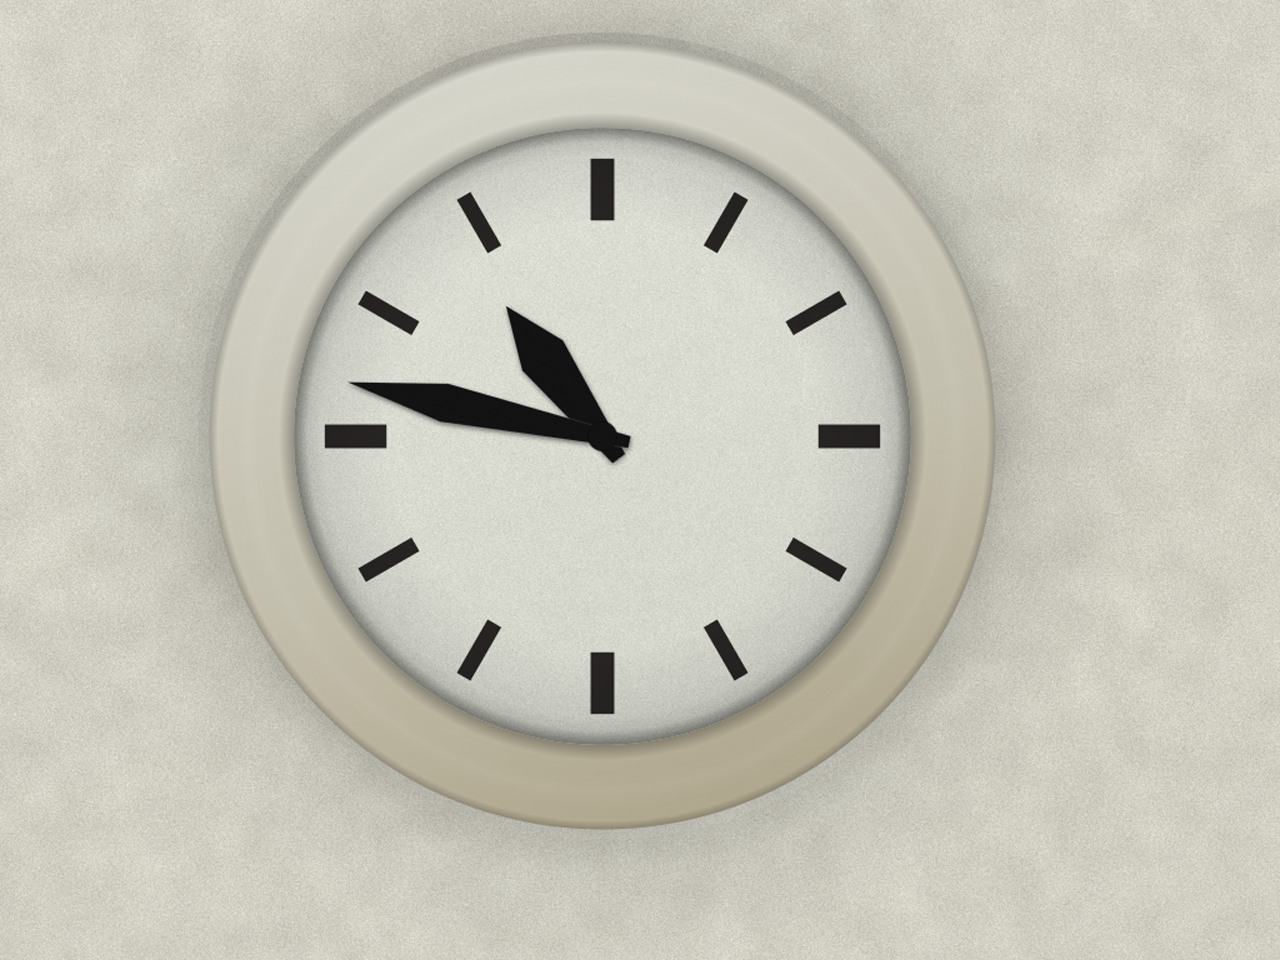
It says 10 h 47 min
